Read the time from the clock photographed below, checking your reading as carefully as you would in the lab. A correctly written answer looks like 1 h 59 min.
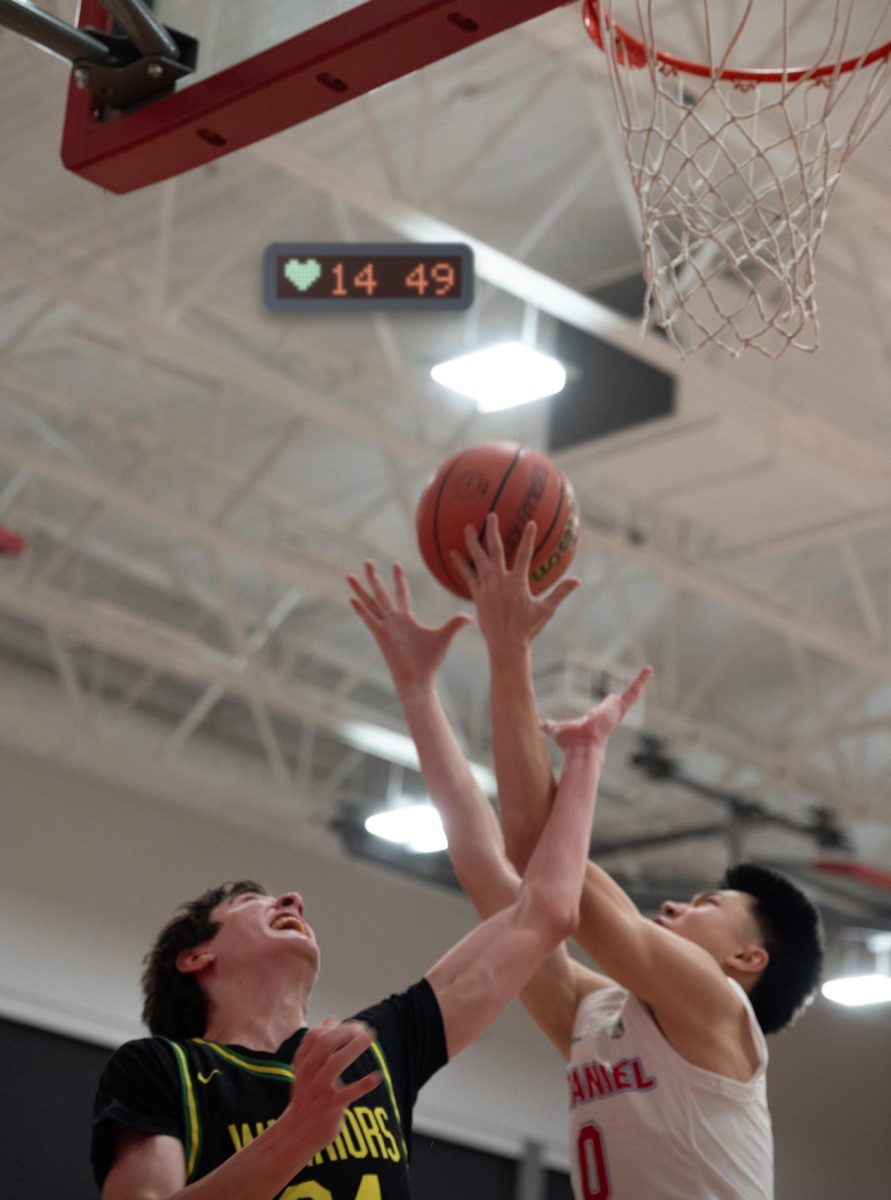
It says 14 h 49 min
